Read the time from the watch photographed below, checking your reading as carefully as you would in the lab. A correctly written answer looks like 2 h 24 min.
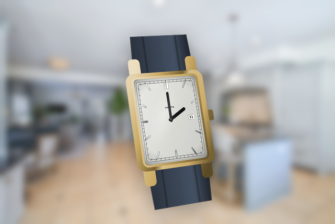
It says 2 h 00 min
